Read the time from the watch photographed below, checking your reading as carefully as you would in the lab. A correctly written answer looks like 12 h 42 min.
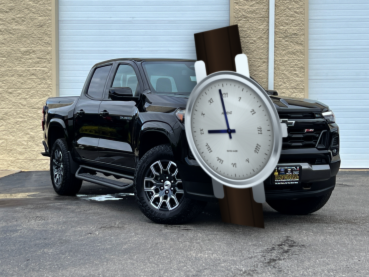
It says 8 h 59 min
